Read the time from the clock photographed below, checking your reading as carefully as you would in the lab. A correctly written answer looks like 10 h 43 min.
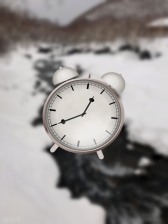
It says 12 h 40 min
